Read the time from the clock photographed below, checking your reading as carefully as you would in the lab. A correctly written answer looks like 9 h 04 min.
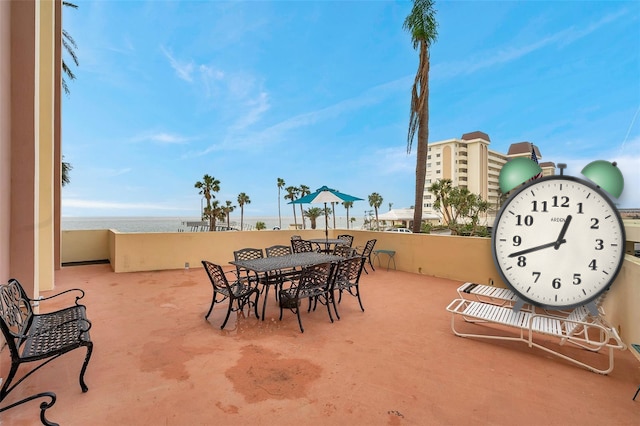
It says 12 h 42 min
